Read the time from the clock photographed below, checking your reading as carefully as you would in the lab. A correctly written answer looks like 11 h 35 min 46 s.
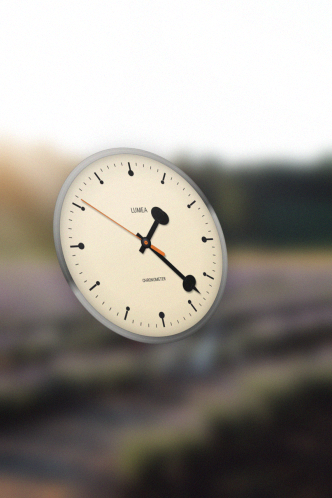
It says 1 h 22 min 51 s
